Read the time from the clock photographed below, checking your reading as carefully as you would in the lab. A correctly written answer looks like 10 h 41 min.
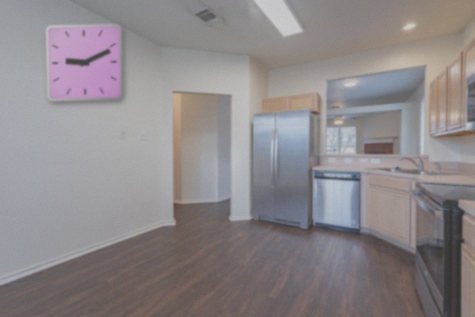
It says 9 h 11 min
